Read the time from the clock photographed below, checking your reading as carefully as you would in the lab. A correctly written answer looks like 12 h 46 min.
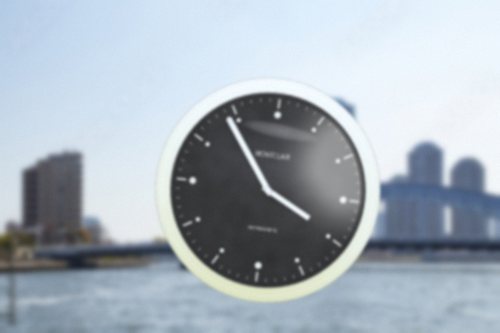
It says 3 h 54 min
